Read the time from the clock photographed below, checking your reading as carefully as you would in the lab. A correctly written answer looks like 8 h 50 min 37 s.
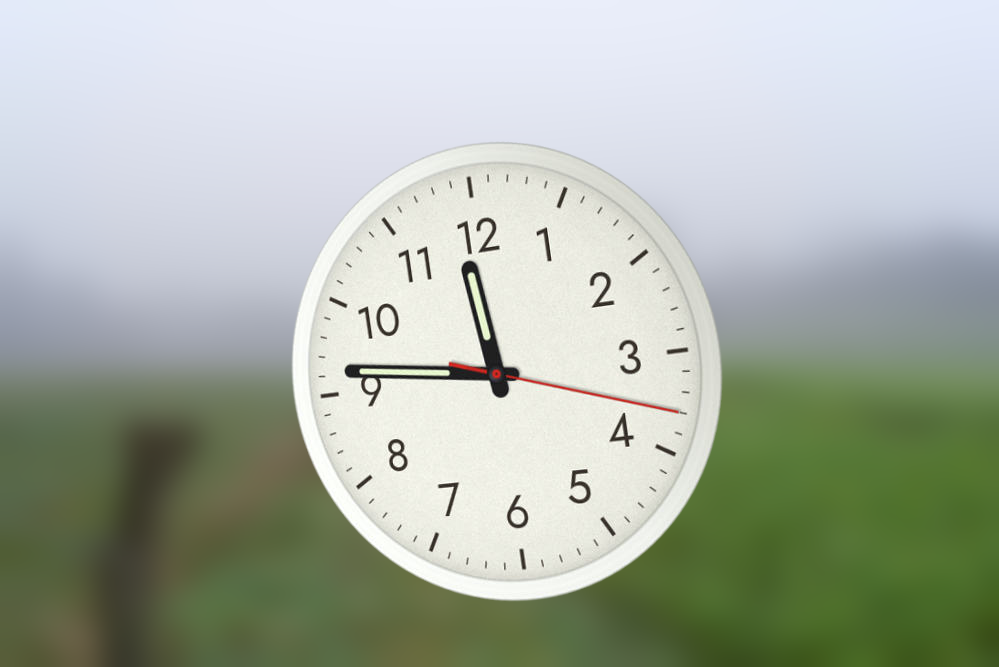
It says 11 h 46 min 18 s
